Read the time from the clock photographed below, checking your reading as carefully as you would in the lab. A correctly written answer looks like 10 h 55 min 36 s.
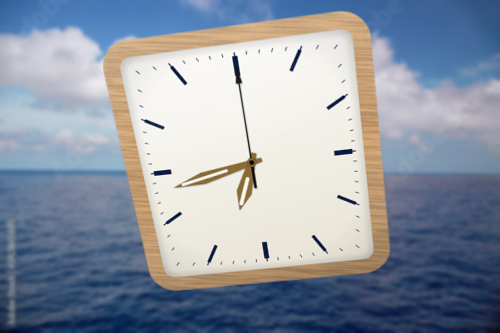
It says 6 h 43 min 00 s
